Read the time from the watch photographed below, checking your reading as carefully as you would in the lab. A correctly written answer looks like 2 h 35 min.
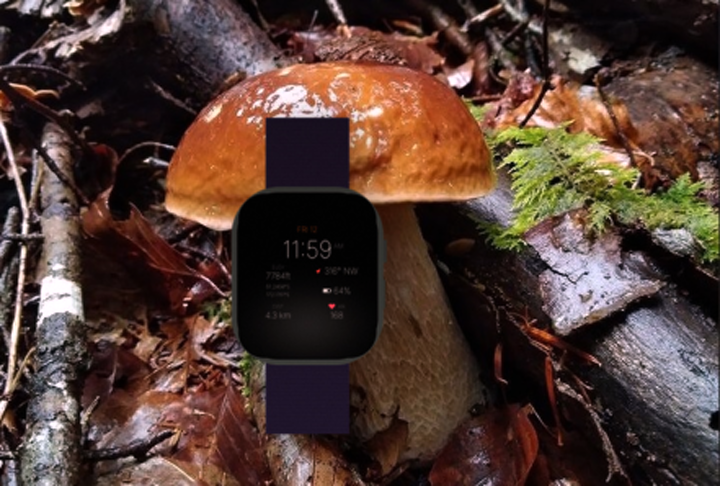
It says 11 h 59 min
